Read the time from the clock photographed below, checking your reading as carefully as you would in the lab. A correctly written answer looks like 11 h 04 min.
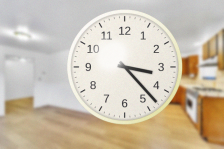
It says 3 h 23 min
